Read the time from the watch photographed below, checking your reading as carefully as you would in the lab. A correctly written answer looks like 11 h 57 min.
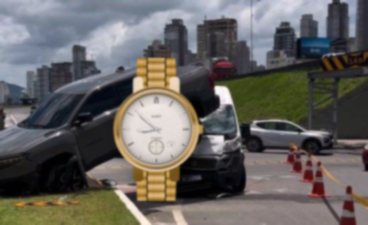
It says 8 h 52 min
